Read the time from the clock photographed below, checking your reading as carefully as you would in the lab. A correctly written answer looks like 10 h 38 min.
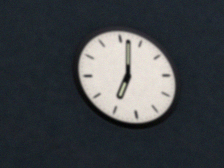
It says 7 h 02 min
